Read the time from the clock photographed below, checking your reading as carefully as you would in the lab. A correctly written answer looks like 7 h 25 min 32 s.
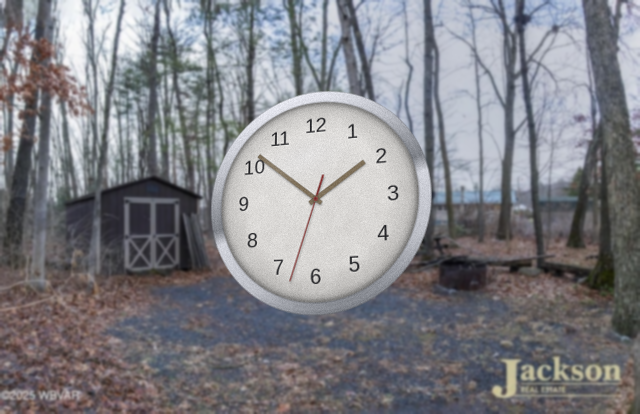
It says 1 h 51 min 33 s
